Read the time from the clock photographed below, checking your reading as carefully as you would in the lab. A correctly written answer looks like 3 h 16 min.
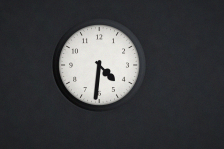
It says 4 h 31 min
